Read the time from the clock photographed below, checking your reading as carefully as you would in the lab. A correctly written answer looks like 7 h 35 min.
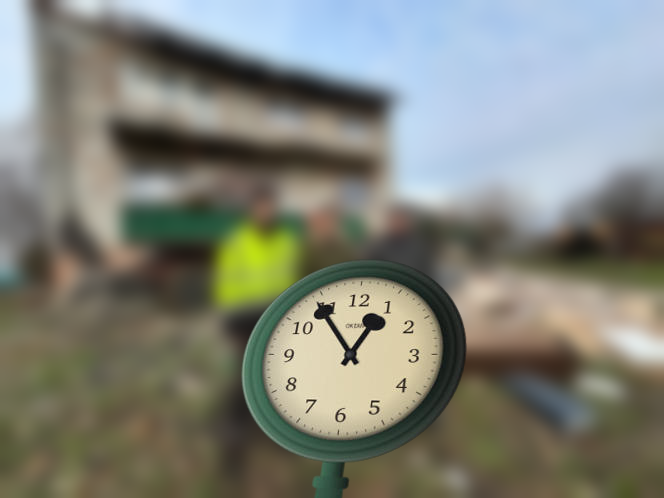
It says 12 h 54 min
